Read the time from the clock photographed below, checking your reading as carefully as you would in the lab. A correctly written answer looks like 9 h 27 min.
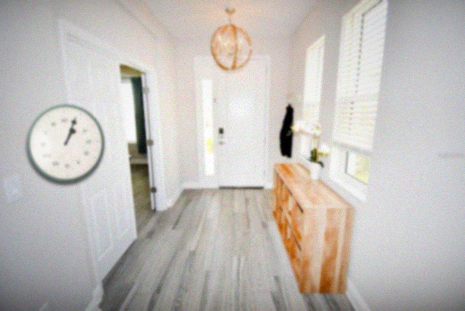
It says 1 h 04 min
